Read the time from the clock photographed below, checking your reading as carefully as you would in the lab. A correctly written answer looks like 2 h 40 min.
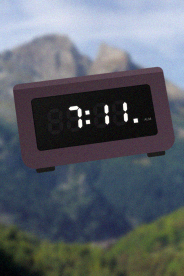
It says 7 h 11 min
